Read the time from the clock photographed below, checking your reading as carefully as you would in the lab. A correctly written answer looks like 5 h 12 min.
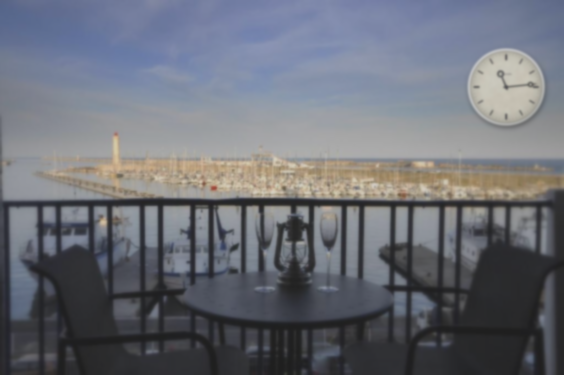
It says 11 h 14 min
